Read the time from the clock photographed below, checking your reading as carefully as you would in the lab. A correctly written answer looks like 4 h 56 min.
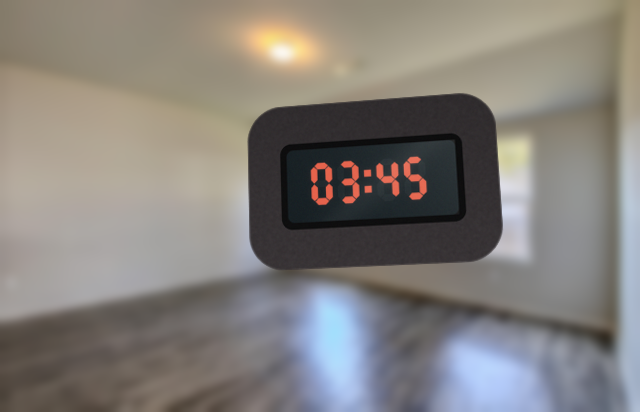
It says 3 h 45 min
